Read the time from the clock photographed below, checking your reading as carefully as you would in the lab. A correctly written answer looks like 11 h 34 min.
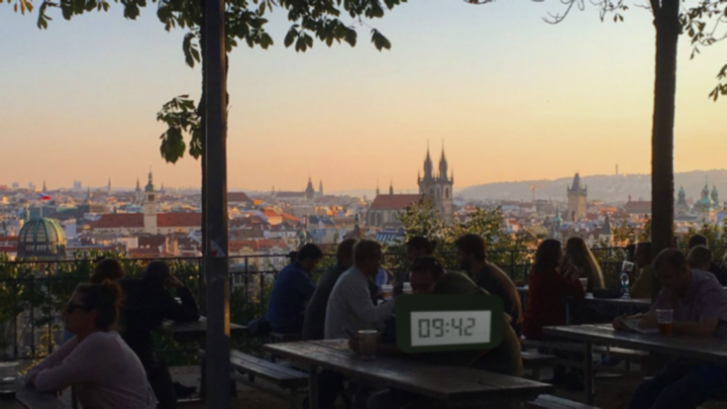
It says 9 h 42 min
